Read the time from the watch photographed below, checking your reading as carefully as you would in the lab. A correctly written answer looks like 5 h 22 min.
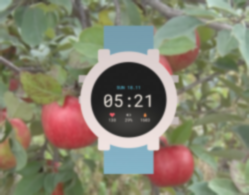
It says 5 h 21 min
